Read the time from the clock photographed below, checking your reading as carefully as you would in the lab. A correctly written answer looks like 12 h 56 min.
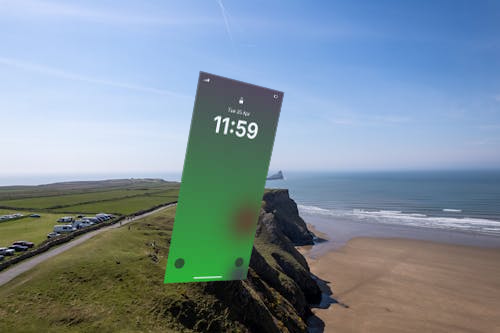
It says 11 h 59 min
